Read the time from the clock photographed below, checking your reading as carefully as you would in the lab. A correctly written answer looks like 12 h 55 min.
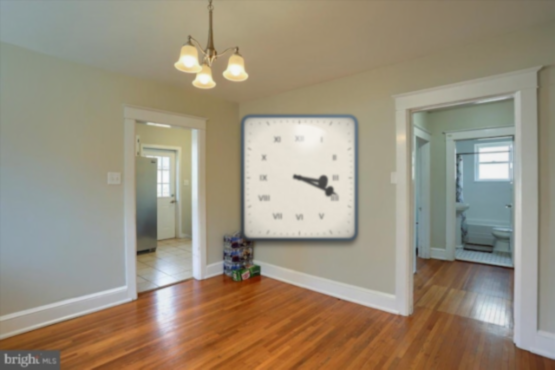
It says 3 h 19 min
